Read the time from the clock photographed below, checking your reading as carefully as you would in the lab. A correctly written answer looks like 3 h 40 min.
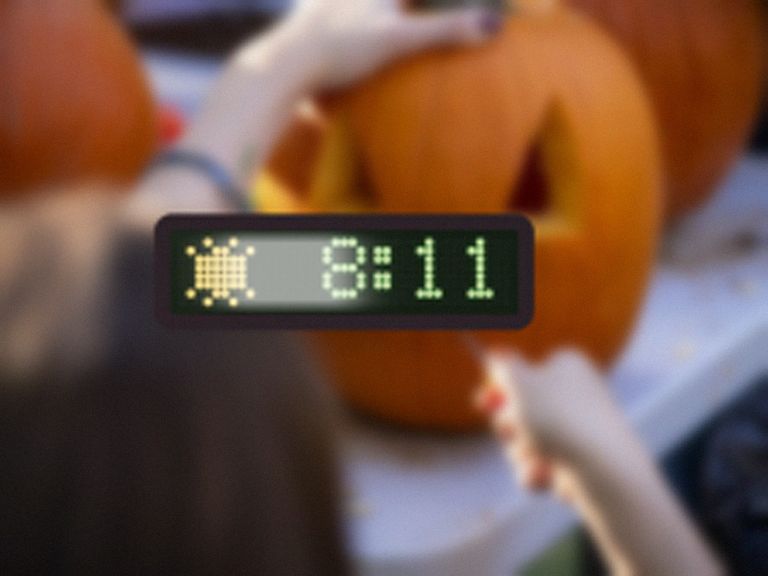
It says 8 h 11 min
